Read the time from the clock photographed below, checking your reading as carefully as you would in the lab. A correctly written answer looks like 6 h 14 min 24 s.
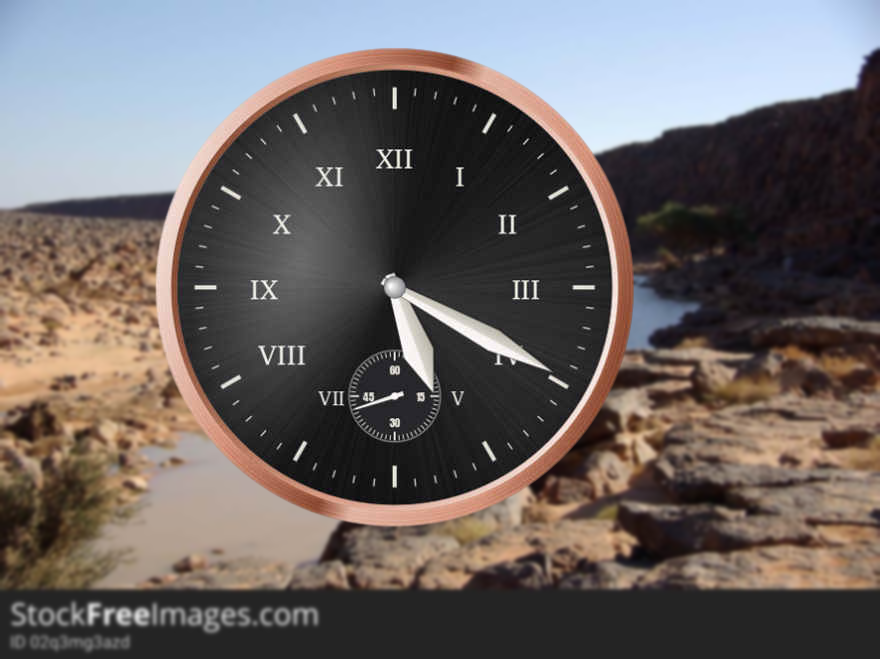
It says 5 h 19 min 42 s
